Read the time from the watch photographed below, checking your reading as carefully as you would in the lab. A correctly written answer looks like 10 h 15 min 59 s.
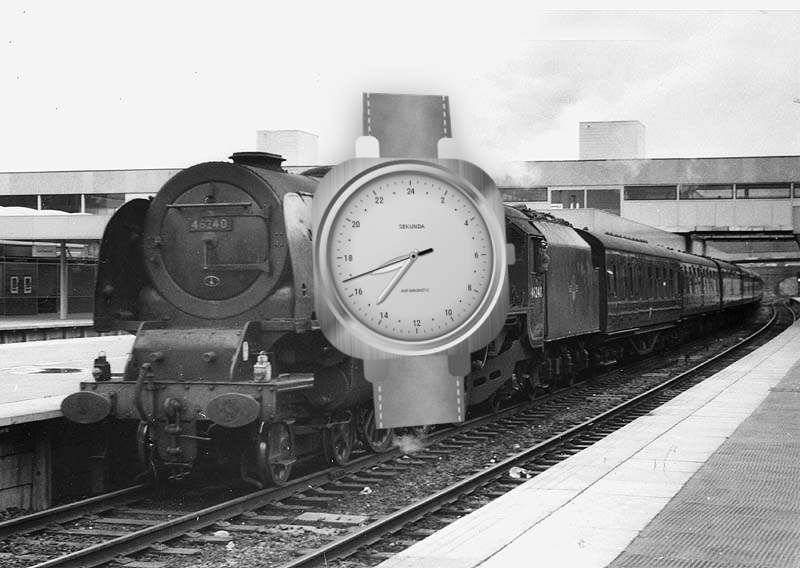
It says 16 h 36 min 42 s
